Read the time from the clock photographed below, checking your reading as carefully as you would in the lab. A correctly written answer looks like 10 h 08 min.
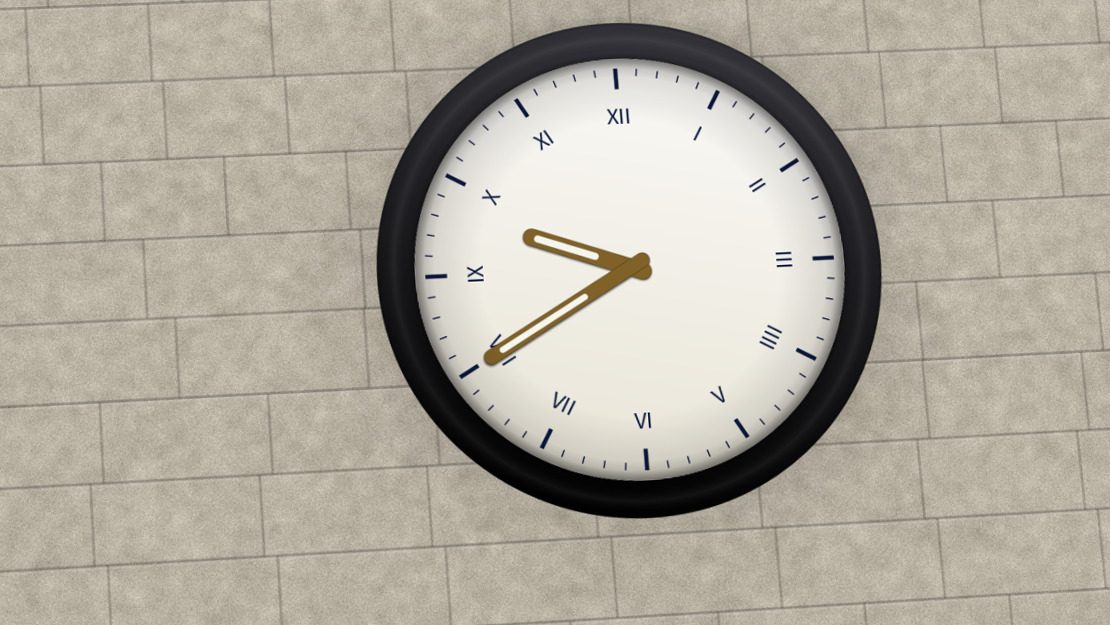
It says 9 h 40 min
